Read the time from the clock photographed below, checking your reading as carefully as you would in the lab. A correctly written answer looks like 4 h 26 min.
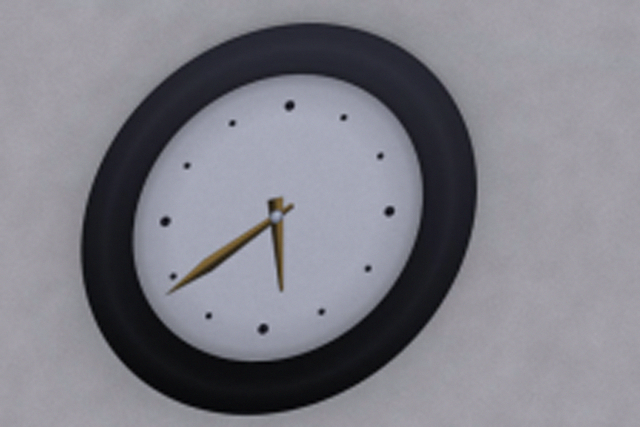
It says 5 h 39 min
